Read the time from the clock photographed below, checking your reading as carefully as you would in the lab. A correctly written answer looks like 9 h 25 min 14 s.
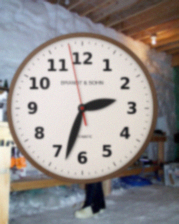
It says 2 h 32 min 58 s
